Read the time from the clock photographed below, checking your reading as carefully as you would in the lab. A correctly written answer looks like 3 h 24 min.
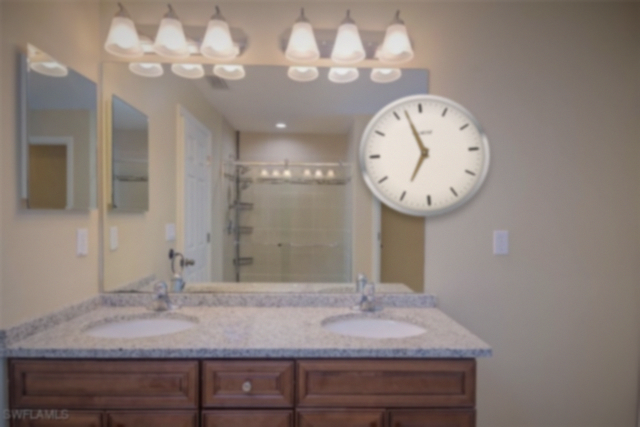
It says 6 h 57 min
